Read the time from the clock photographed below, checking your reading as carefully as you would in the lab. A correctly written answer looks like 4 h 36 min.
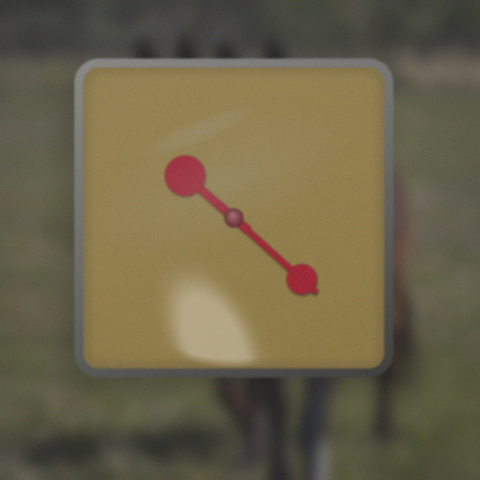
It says 10 h 22 min
